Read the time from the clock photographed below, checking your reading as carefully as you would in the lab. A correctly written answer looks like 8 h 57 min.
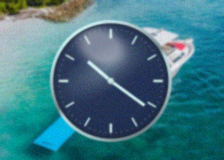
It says 10 h 21 min
